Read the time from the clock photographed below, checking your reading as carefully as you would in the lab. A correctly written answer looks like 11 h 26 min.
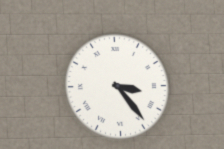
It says 3 h 24 min
